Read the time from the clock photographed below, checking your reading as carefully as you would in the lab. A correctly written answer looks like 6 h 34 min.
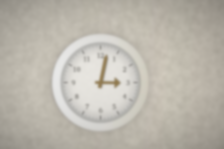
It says 3 h 02 min
